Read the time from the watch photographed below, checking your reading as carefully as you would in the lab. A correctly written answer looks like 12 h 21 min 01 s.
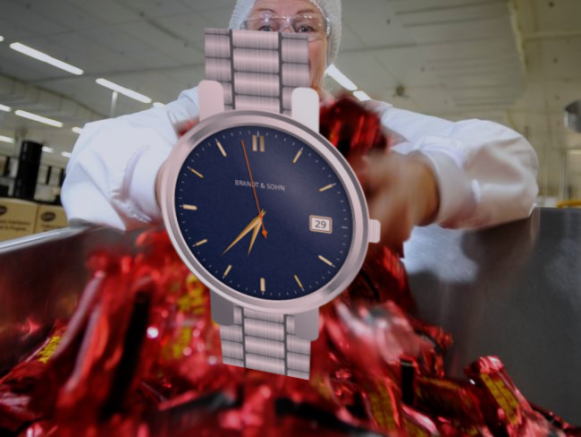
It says 6 h 36 min 58 s
